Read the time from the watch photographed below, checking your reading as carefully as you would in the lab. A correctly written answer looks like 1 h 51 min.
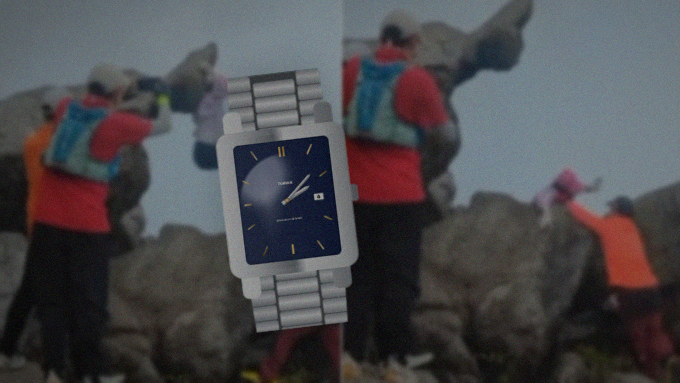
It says 2 h 08 min
